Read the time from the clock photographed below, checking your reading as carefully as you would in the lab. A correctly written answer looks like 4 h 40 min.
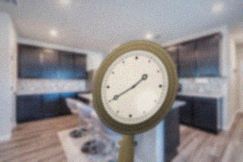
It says 1 h 40 min
